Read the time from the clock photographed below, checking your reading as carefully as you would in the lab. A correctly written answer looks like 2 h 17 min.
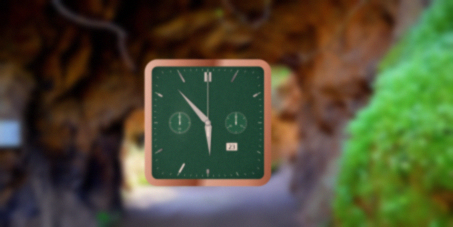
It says 5 h 53 min
